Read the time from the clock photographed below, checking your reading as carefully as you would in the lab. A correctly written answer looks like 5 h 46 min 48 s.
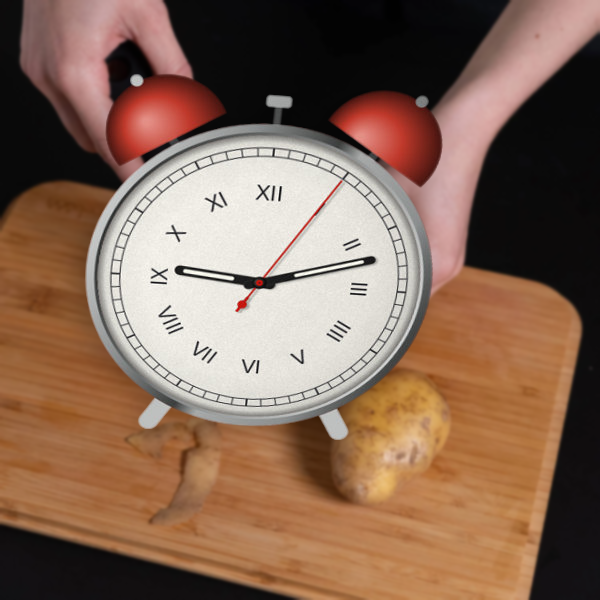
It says 9 h 12 min 05 s
